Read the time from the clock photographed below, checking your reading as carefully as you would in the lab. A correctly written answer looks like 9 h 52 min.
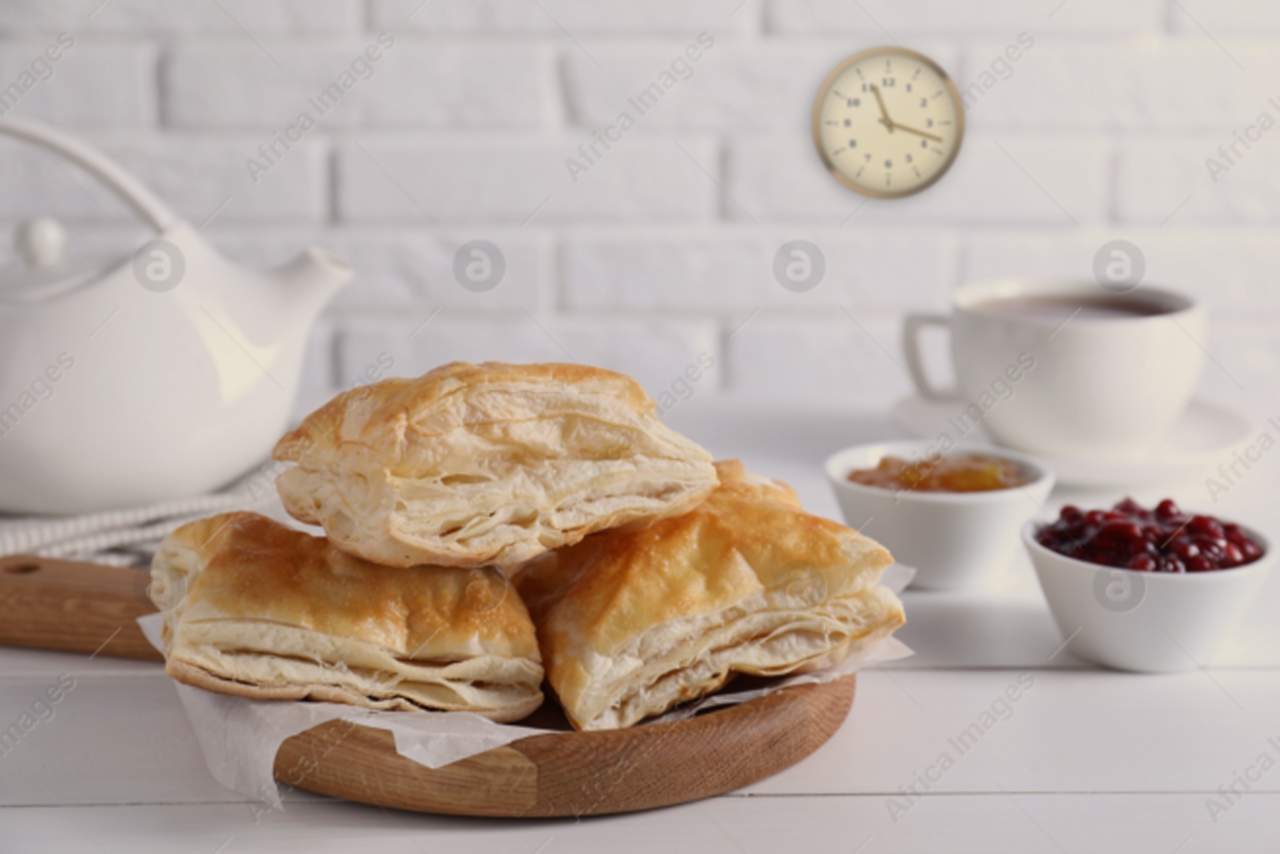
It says 11 h 18 min
